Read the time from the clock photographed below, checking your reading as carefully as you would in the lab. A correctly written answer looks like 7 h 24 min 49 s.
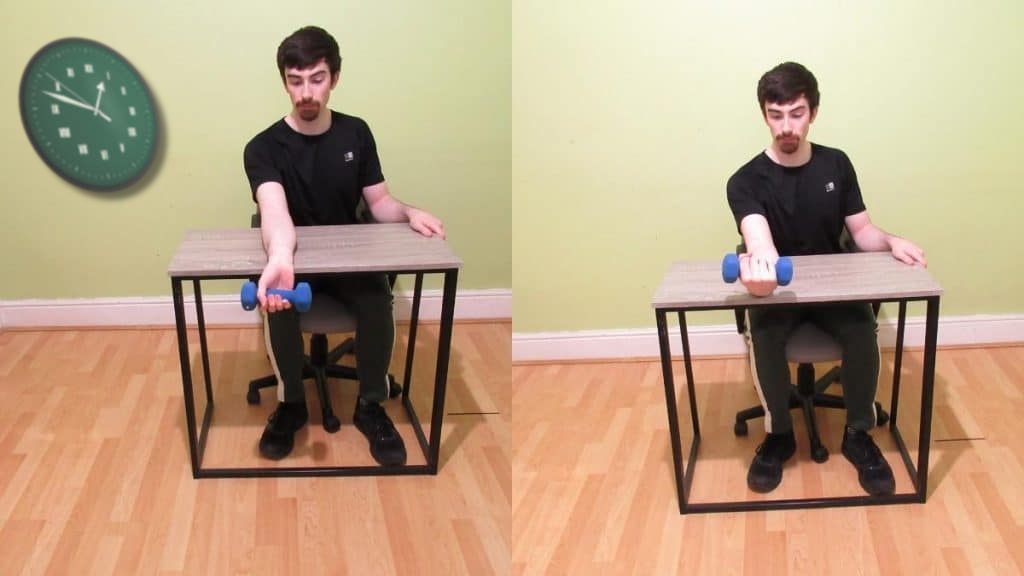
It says 12 h 47 min 51 s
